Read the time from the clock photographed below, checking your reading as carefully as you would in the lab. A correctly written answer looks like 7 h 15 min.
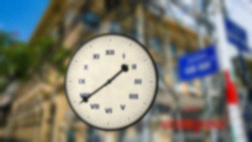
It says 1 h 39 min
